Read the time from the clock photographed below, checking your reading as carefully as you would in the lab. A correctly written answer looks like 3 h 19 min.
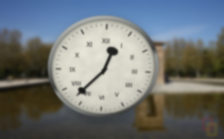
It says 12 h 37 min
